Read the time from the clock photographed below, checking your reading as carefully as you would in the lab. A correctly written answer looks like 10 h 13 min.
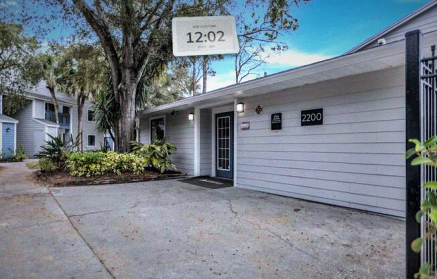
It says 12 h 02 min
